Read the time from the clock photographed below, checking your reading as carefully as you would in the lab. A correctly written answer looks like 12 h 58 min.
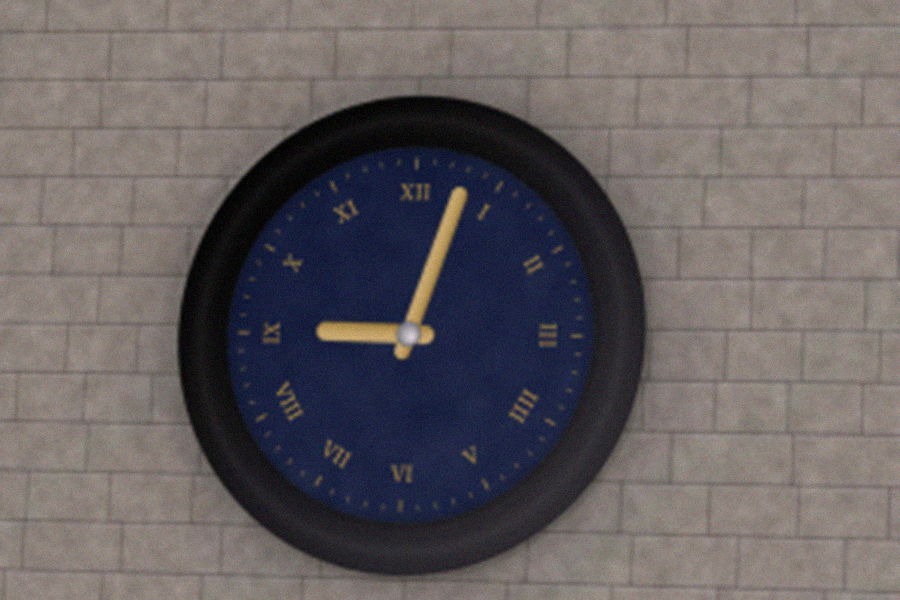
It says 9 h 03 min
